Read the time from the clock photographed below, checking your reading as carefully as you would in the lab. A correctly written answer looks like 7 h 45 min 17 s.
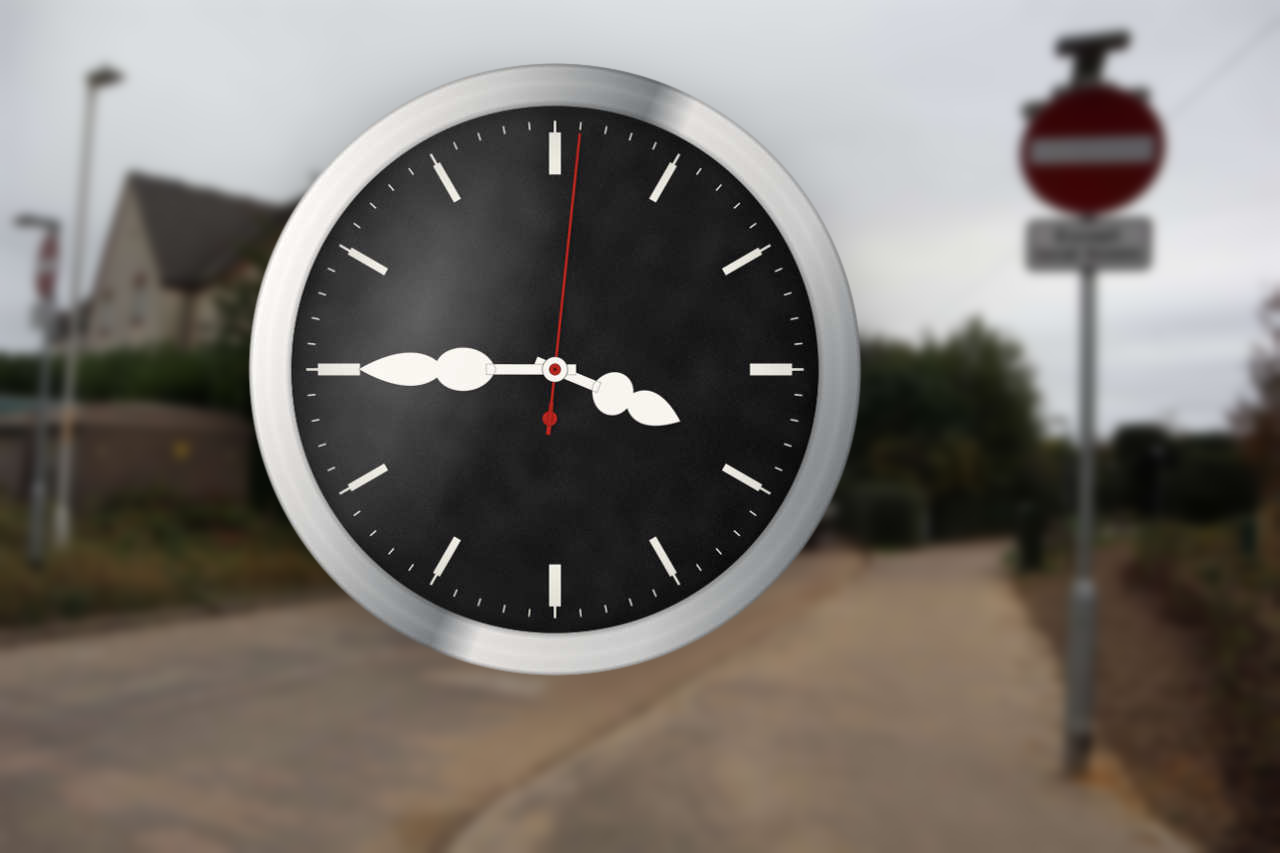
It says 3 h 45 min 01 s
